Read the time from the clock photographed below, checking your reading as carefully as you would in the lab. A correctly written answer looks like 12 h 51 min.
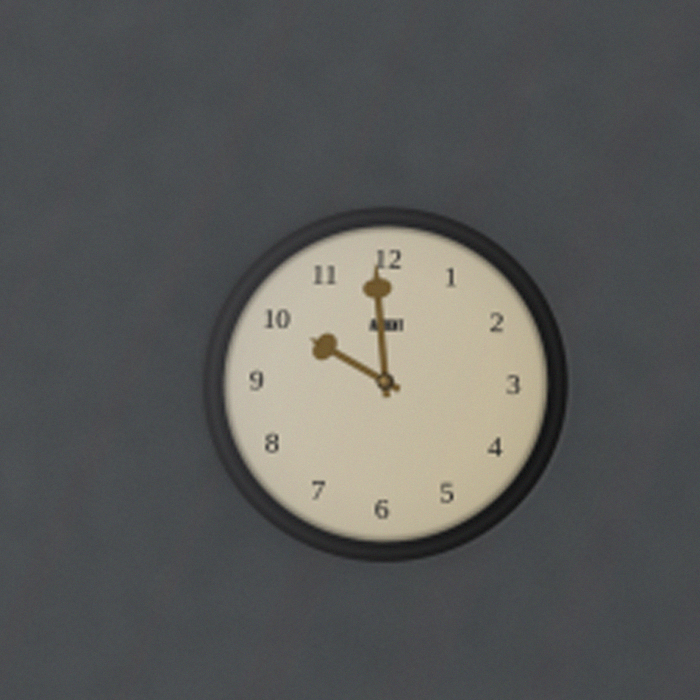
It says 9 h 59 min
